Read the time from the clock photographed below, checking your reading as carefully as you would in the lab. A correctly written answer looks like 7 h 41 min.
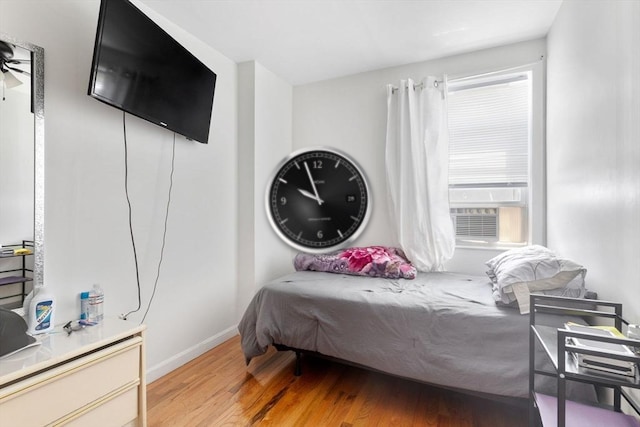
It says 9 h 57 min
